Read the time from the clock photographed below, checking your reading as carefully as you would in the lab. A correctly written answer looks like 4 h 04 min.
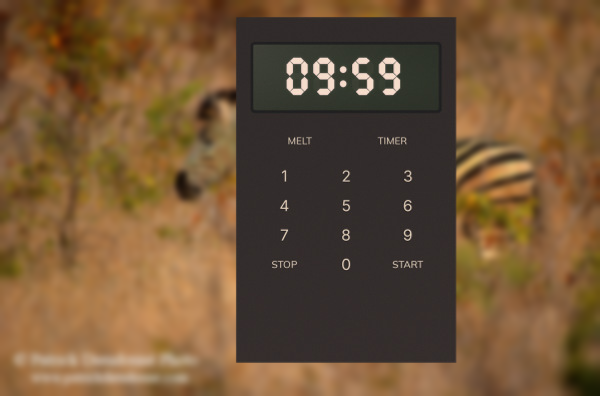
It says 9 h 59 min
